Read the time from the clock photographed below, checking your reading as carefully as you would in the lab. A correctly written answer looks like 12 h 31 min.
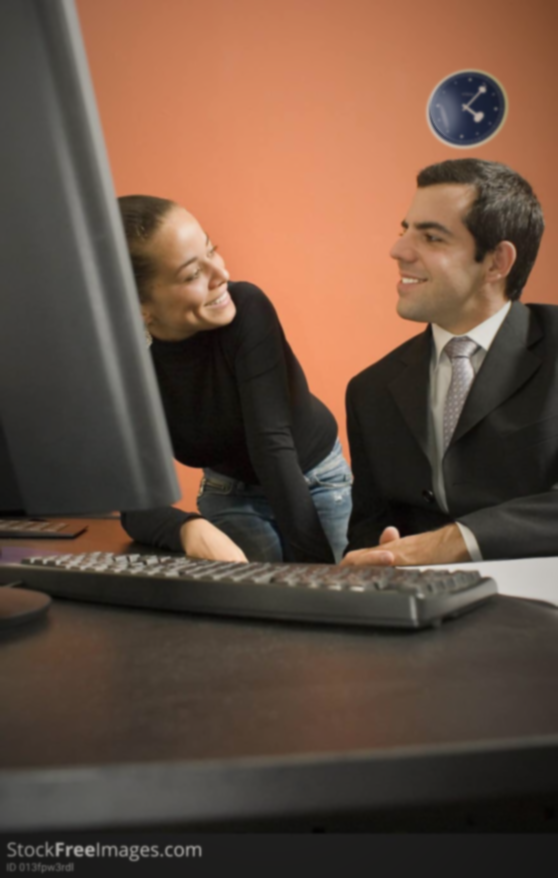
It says 4 h 06 min
